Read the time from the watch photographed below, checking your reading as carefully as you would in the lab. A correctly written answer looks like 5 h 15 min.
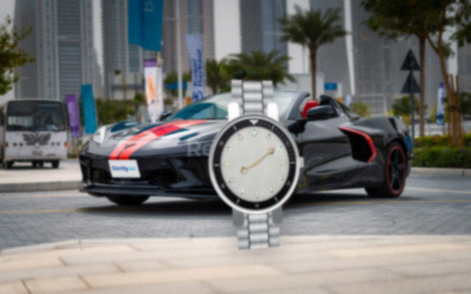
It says 8 h 09 min
